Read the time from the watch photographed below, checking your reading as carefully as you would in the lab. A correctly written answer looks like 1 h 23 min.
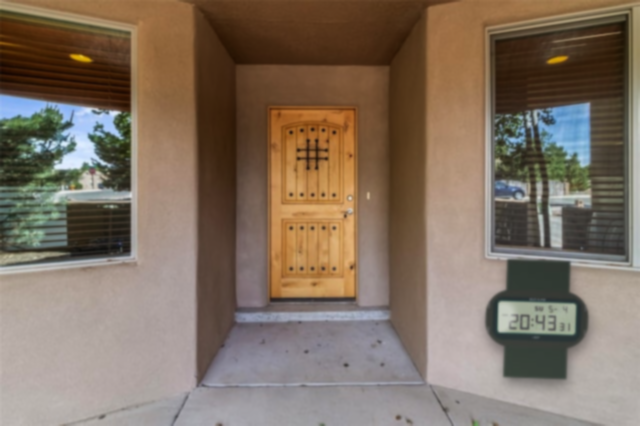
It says 20 h 43 min
